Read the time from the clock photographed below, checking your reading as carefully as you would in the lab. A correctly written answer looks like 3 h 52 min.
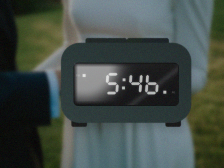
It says 5 h 46 min
